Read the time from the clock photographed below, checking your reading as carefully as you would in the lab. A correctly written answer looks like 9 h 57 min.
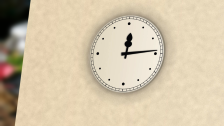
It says 12 h 14 min
